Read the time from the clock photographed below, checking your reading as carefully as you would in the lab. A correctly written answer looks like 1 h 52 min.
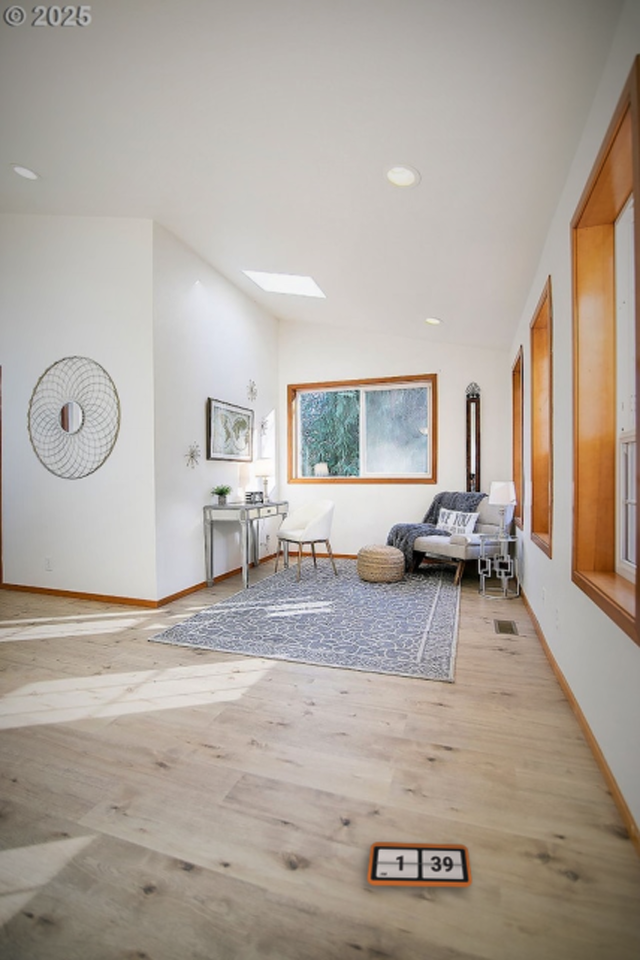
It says 1 h 39 min
